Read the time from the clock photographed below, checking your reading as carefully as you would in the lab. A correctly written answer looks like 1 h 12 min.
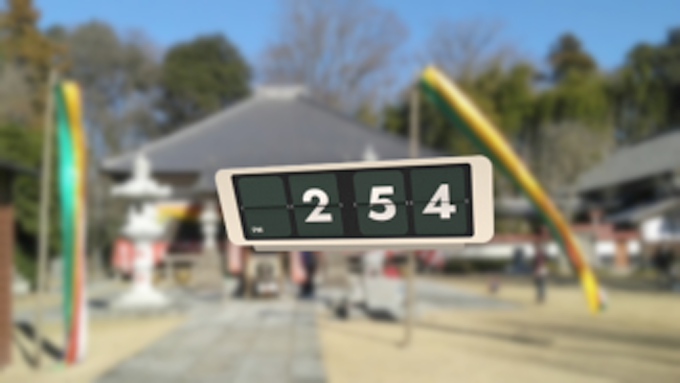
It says 2 h 54 min
